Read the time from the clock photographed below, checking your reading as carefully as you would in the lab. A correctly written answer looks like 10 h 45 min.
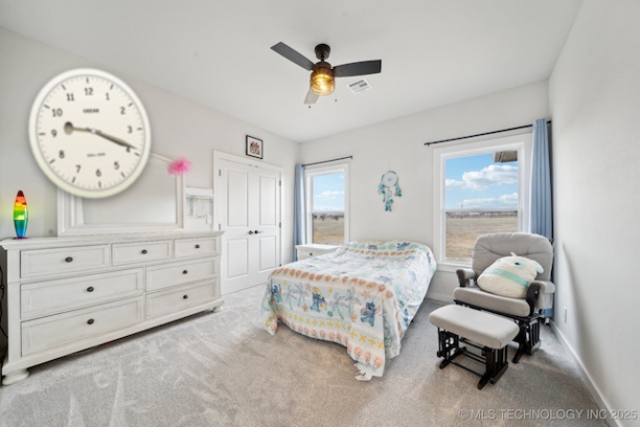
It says 9 h 19 min
